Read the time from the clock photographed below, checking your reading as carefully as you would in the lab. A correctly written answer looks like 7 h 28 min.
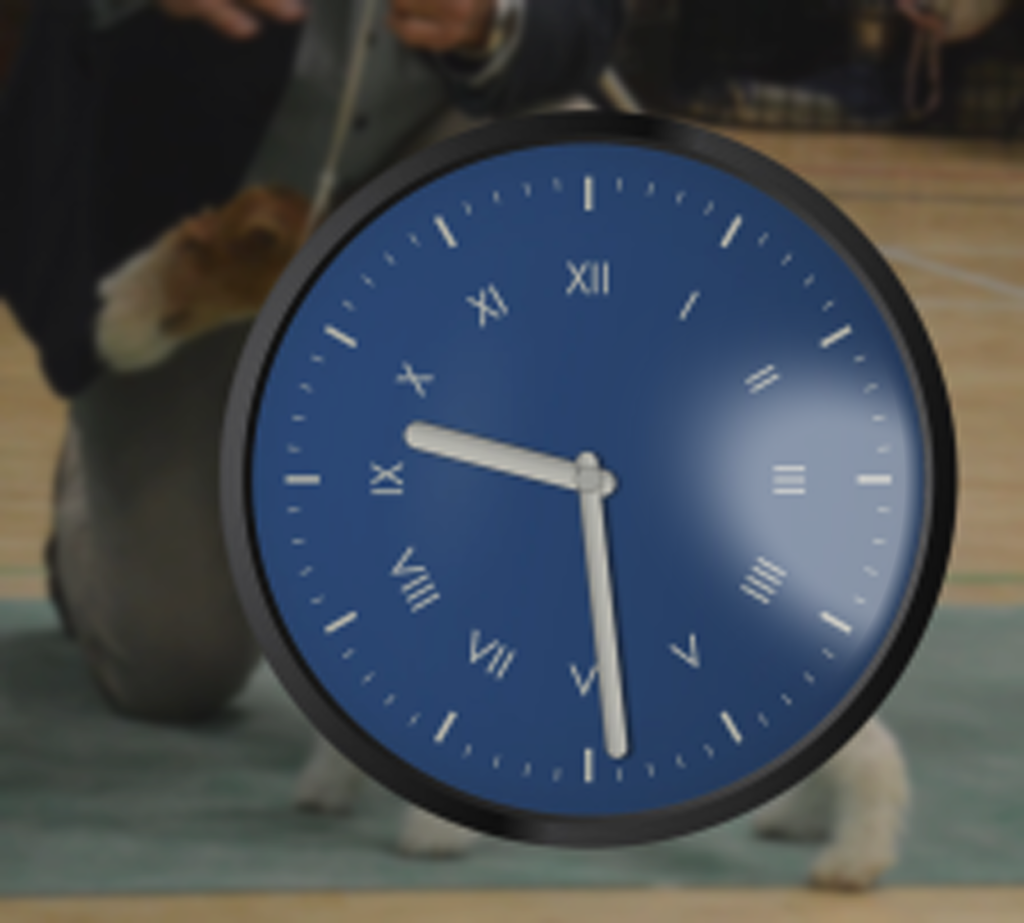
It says 9 h 29 min
